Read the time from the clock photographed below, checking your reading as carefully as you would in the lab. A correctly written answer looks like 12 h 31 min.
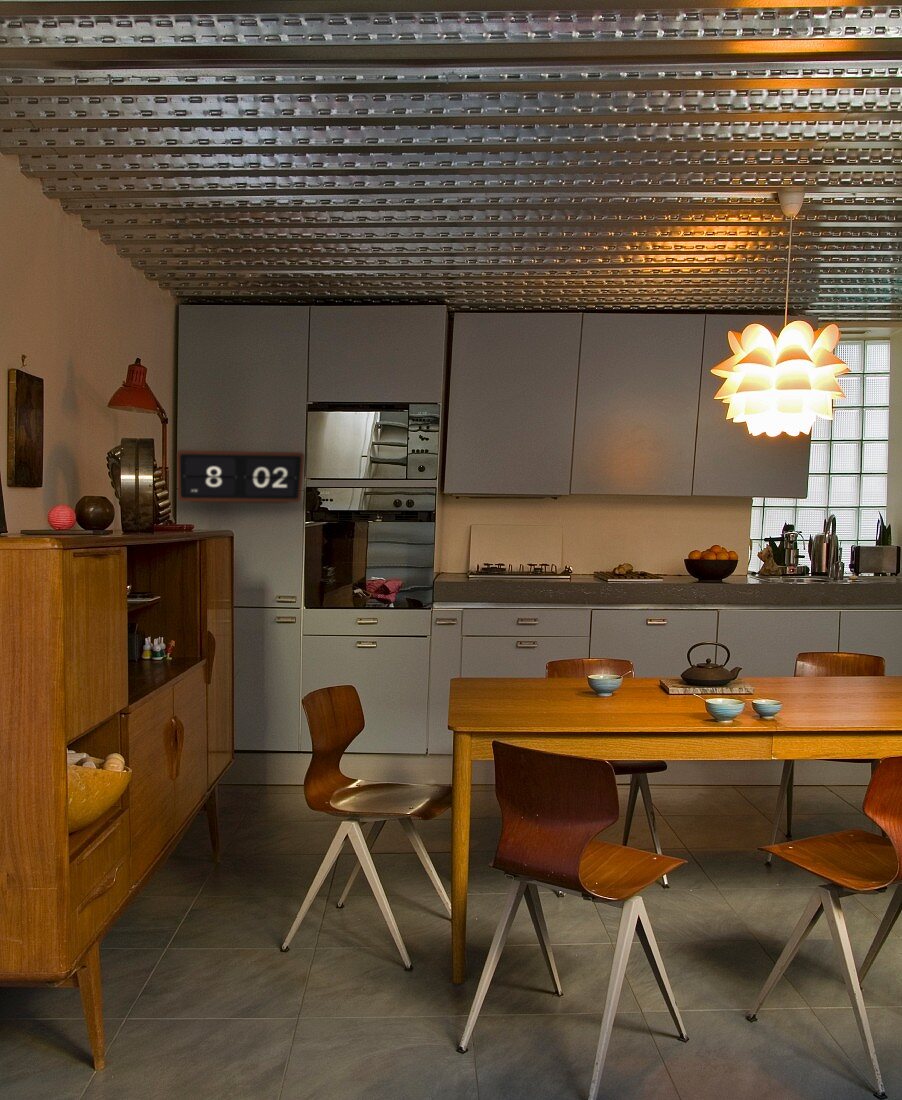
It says 8 h 02 min
